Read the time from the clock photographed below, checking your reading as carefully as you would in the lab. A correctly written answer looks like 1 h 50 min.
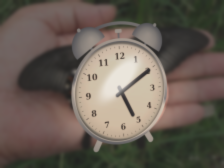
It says 5 h 10 min
